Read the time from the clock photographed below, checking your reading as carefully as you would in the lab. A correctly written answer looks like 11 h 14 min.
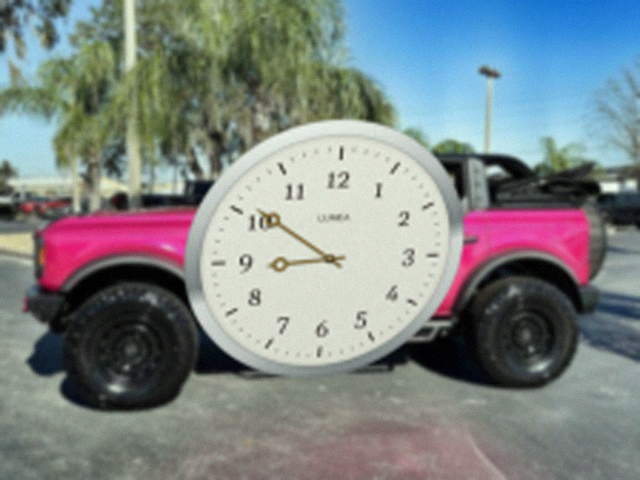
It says 8 h 51 min
